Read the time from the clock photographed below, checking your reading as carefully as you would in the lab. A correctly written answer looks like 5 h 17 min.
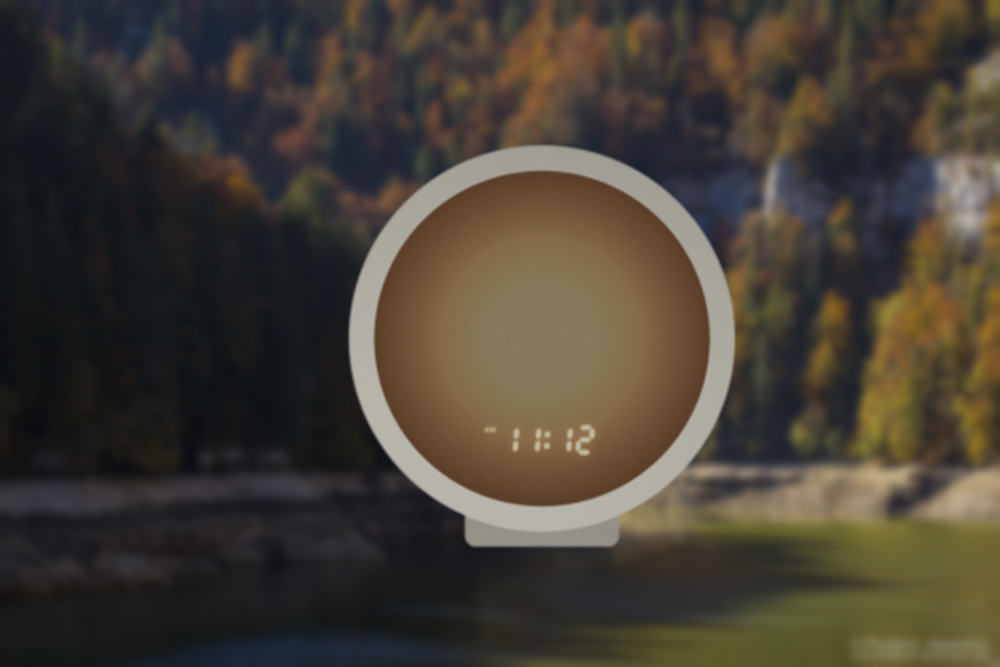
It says 11 h 12 min
